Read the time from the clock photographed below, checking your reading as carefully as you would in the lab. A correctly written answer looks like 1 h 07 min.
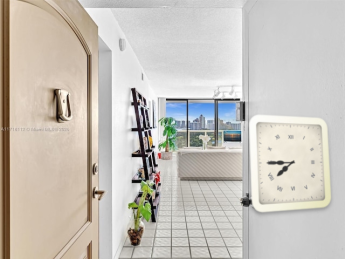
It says 7 h 45 min
